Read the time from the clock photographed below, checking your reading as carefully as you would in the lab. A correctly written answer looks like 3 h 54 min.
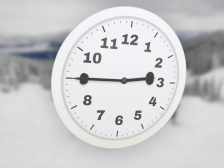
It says 2 h 45 min
